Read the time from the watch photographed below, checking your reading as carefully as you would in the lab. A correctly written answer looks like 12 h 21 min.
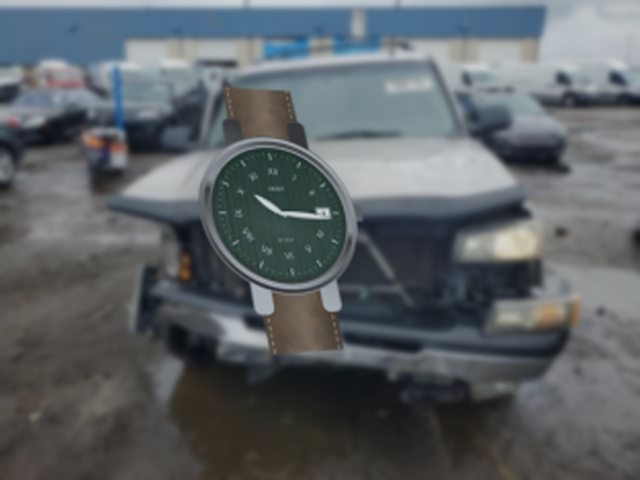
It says 10 h 16 min
